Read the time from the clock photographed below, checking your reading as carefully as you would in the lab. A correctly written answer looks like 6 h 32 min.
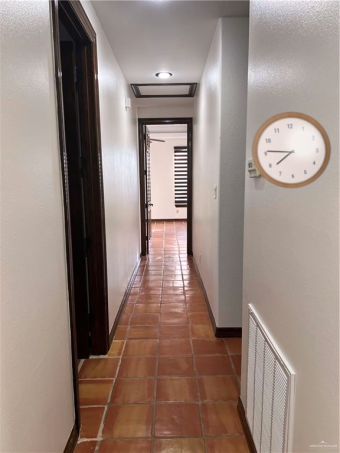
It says 7 h 46 min
